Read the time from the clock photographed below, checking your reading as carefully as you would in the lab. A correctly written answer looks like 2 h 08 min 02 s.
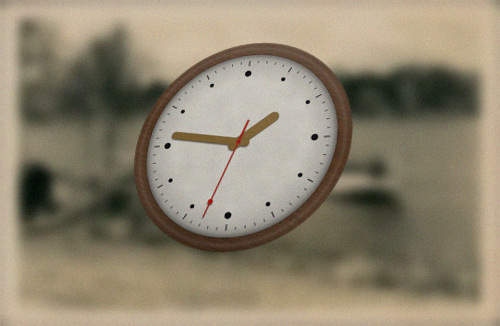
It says 1 h 46 min 33 s
